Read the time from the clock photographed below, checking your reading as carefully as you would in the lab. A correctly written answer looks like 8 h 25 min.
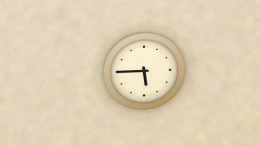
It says 5 h 45 min
